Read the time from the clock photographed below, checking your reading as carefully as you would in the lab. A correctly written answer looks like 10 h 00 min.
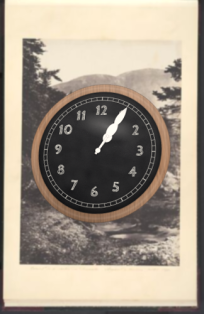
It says 1 h 05 min
